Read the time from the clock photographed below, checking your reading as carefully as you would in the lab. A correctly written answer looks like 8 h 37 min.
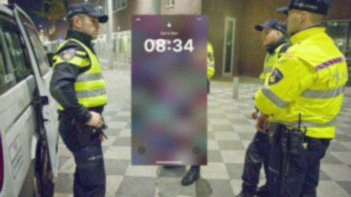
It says 8 h 34 min
